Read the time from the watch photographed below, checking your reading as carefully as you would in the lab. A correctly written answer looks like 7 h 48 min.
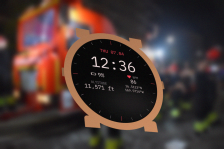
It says 12 h 36 min
